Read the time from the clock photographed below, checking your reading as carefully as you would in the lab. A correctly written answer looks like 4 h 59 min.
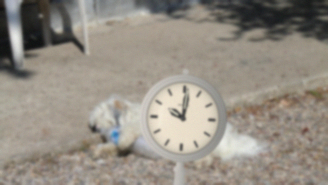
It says 10 h 01 min
